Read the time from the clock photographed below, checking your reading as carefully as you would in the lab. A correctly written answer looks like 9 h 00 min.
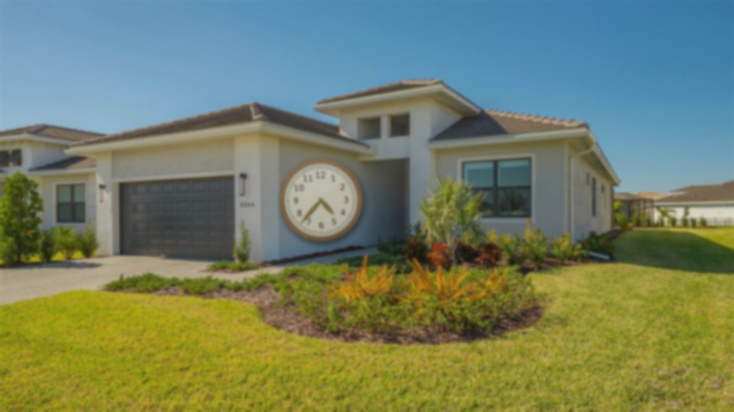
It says 4 h 37 min
